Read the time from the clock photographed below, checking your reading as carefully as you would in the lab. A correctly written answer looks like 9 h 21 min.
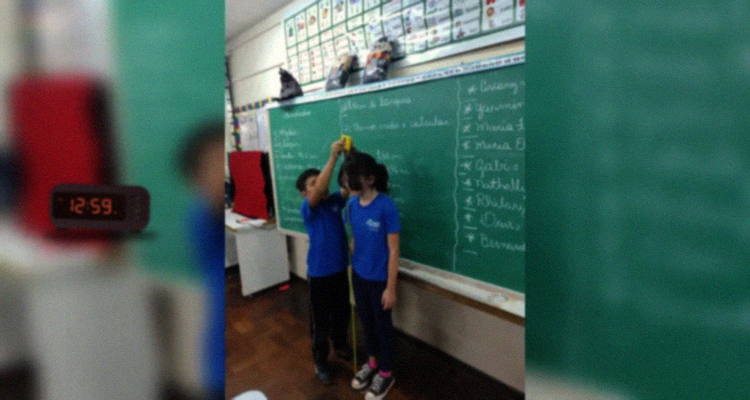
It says 12 h 59 min
